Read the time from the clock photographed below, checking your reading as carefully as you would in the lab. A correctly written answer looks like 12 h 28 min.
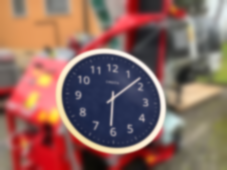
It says 6 h 08 min
